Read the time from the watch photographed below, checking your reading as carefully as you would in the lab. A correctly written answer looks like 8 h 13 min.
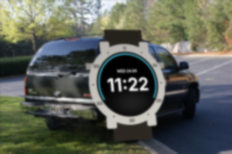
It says 11 h 22 min
